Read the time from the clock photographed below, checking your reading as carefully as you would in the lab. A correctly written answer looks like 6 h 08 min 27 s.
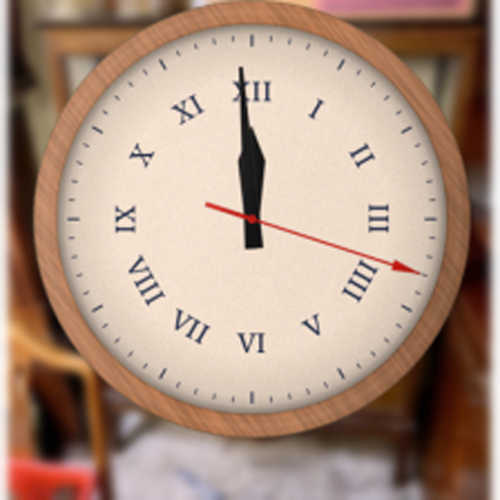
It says 11 h 59 min 18 s
